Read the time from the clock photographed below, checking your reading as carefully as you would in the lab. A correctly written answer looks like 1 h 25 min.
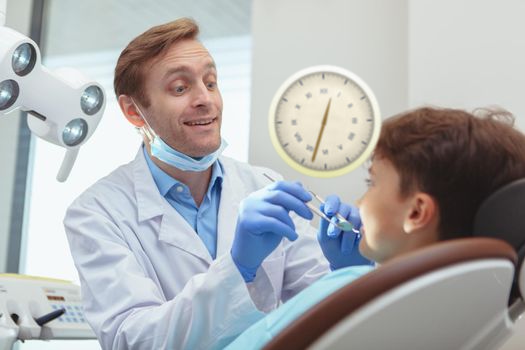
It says 12 h 33 min
